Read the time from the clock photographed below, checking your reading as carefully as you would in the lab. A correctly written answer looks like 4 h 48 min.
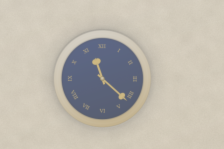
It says 11 h 22 min
